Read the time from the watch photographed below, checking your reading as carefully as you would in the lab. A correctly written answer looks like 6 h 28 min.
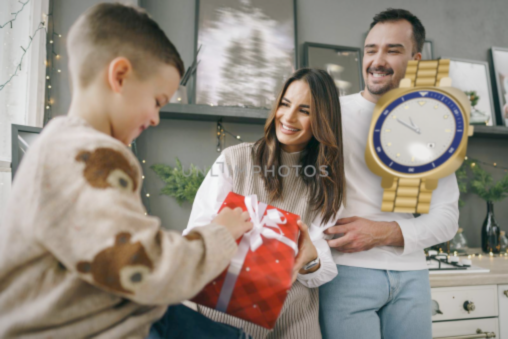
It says 10 h 50 min
